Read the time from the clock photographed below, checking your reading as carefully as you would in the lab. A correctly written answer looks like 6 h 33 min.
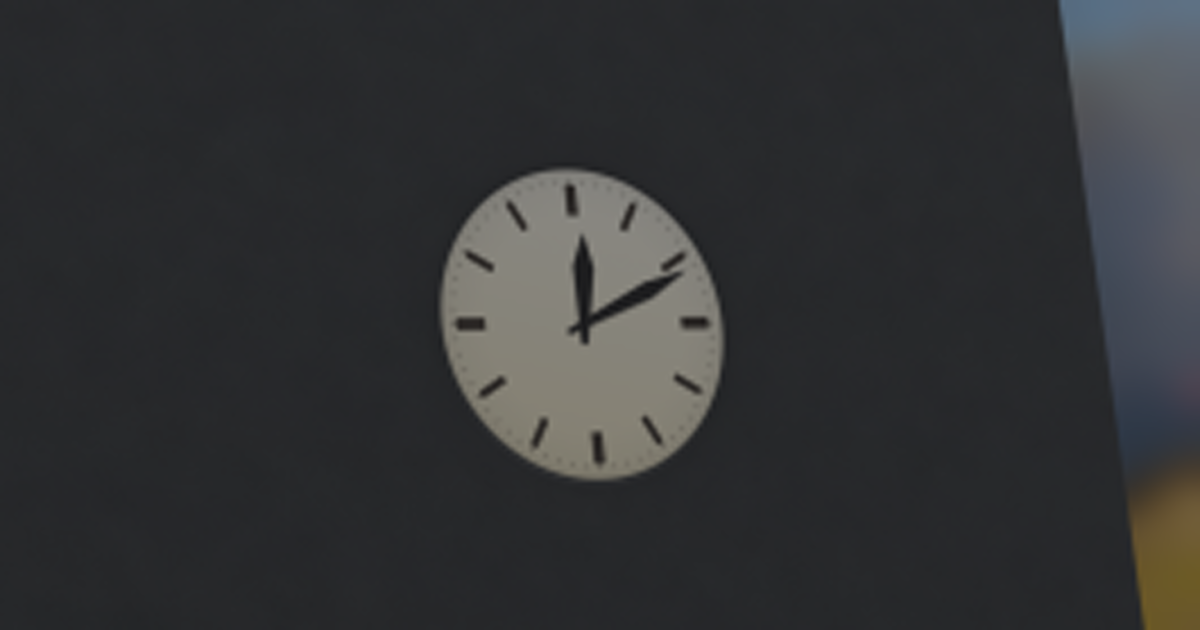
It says 12 h 11 min
